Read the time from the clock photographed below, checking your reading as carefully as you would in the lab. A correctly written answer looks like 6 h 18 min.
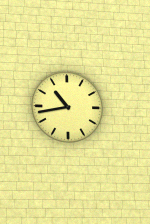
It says 10 h 43 min
